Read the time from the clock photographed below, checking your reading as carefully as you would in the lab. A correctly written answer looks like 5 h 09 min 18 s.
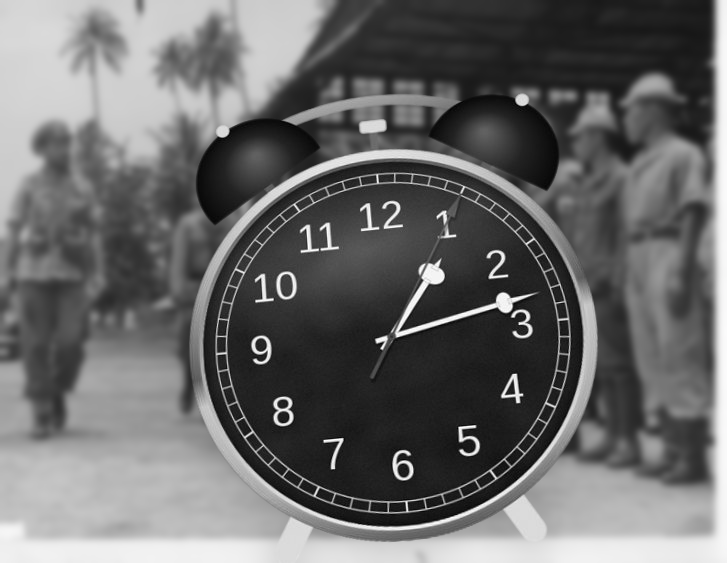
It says 1 h 13 min 05 s
